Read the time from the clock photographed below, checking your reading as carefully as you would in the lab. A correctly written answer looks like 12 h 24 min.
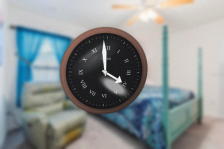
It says 3 h 59 min
